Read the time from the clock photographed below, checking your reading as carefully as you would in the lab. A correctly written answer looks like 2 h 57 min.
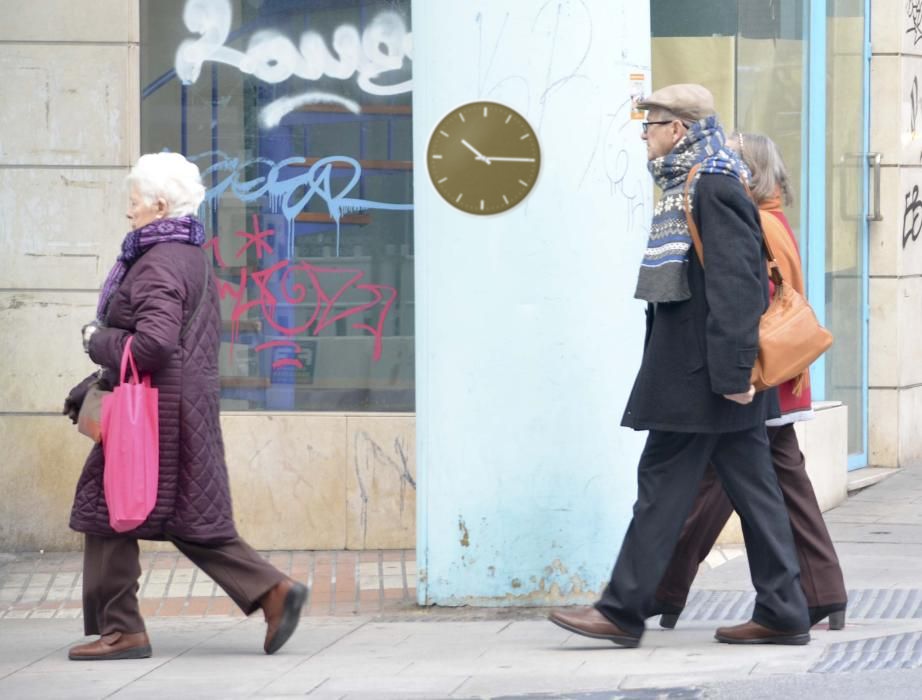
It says 10 h 15 min
